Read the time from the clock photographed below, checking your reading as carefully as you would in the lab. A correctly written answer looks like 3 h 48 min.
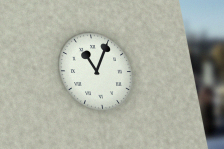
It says 11 h 05 min
